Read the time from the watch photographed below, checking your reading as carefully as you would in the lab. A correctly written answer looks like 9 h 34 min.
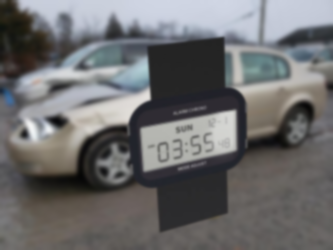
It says 3 h 55 min
